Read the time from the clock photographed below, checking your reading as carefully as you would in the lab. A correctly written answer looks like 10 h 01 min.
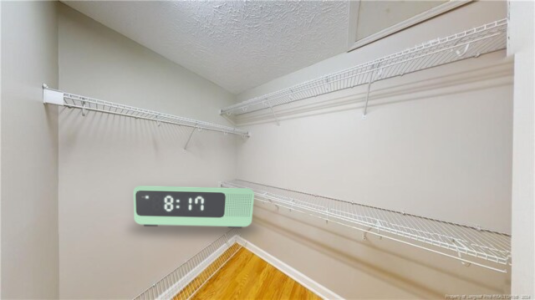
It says 8 h 17 min
